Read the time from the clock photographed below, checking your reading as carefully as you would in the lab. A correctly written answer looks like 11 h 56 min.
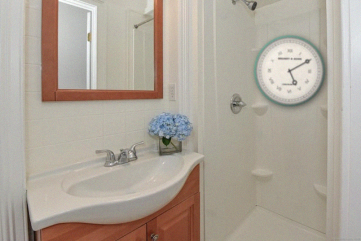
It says 5 h 10 min
